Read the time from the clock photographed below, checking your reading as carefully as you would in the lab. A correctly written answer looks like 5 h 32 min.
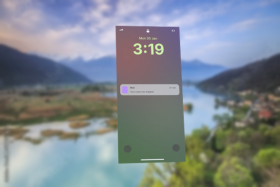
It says 3 h 19 min
